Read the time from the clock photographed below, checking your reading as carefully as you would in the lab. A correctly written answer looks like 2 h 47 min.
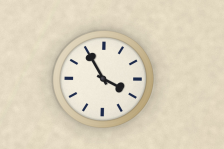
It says 3 h 55 min
